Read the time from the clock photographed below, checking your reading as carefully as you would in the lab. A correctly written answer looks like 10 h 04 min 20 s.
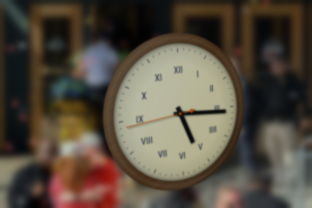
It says 5 h 15 min 44 s
